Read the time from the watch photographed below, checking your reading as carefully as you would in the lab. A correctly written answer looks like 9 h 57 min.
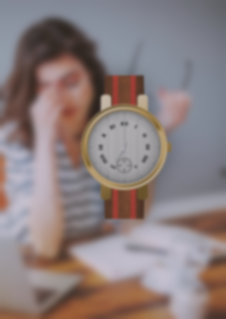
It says 7 h 00 min
